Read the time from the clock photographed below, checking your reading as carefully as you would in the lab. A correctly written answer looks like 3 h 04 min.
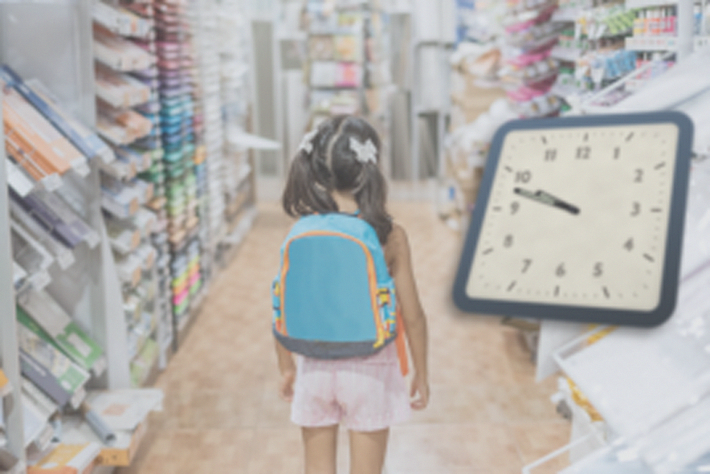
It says 9 h 48 min
